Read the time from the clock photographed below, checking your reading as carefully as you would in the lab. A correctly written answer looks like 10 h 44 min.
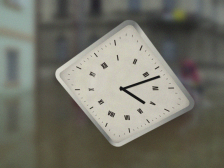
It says 5 h 17 min
